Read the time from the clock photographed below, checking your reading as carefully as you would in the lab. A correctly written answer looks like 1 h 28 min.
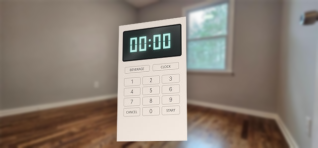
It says 0 h 00 min
